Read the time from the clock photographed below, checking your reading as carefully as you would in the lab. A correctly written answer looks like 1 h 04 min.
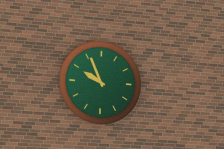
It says 9 h 56 min
